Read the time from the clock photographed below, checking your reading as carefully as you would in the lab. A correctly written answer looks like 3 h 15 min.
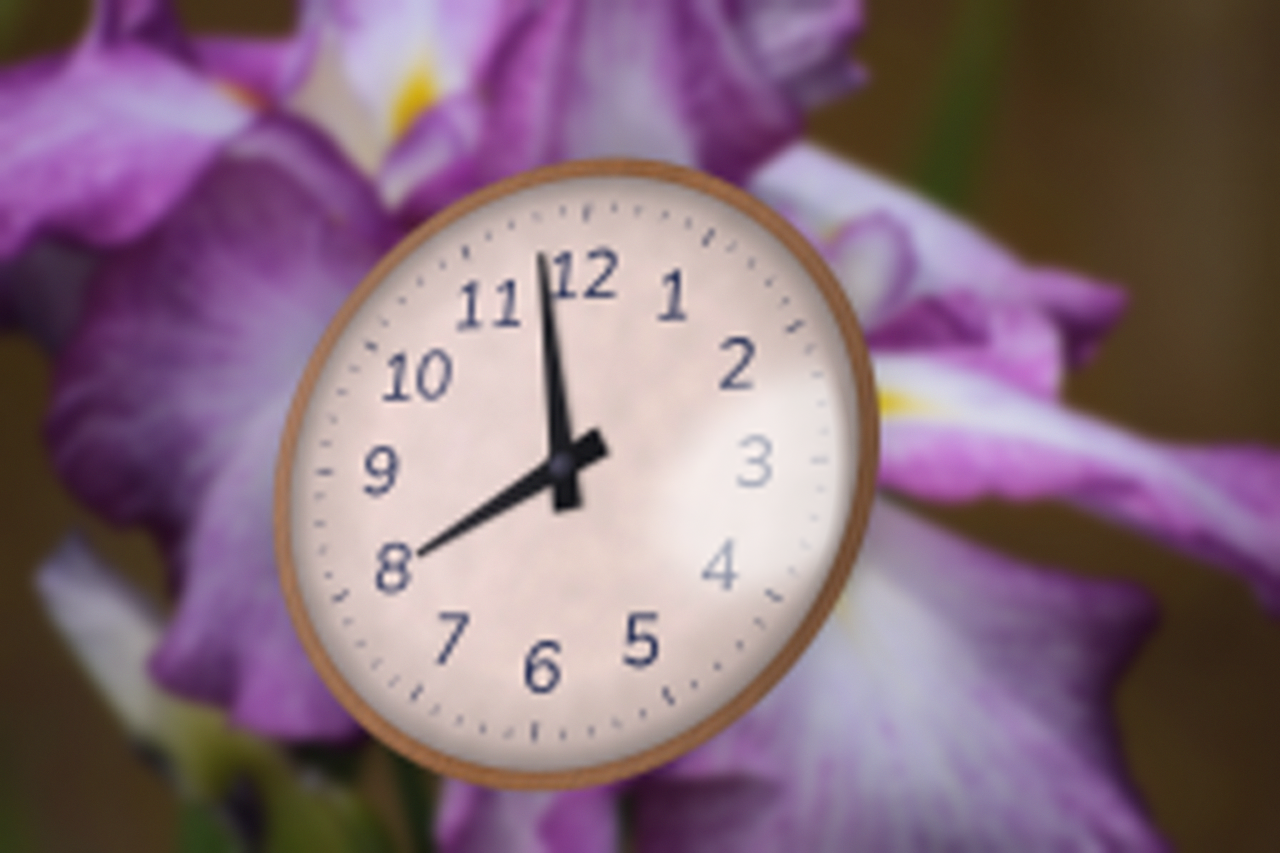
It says 7 h 58 min
